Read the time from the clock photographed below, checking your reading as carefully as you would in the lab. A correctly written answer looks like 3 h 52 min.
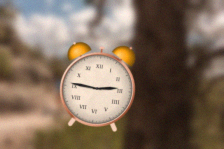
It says 2 h 46 min
